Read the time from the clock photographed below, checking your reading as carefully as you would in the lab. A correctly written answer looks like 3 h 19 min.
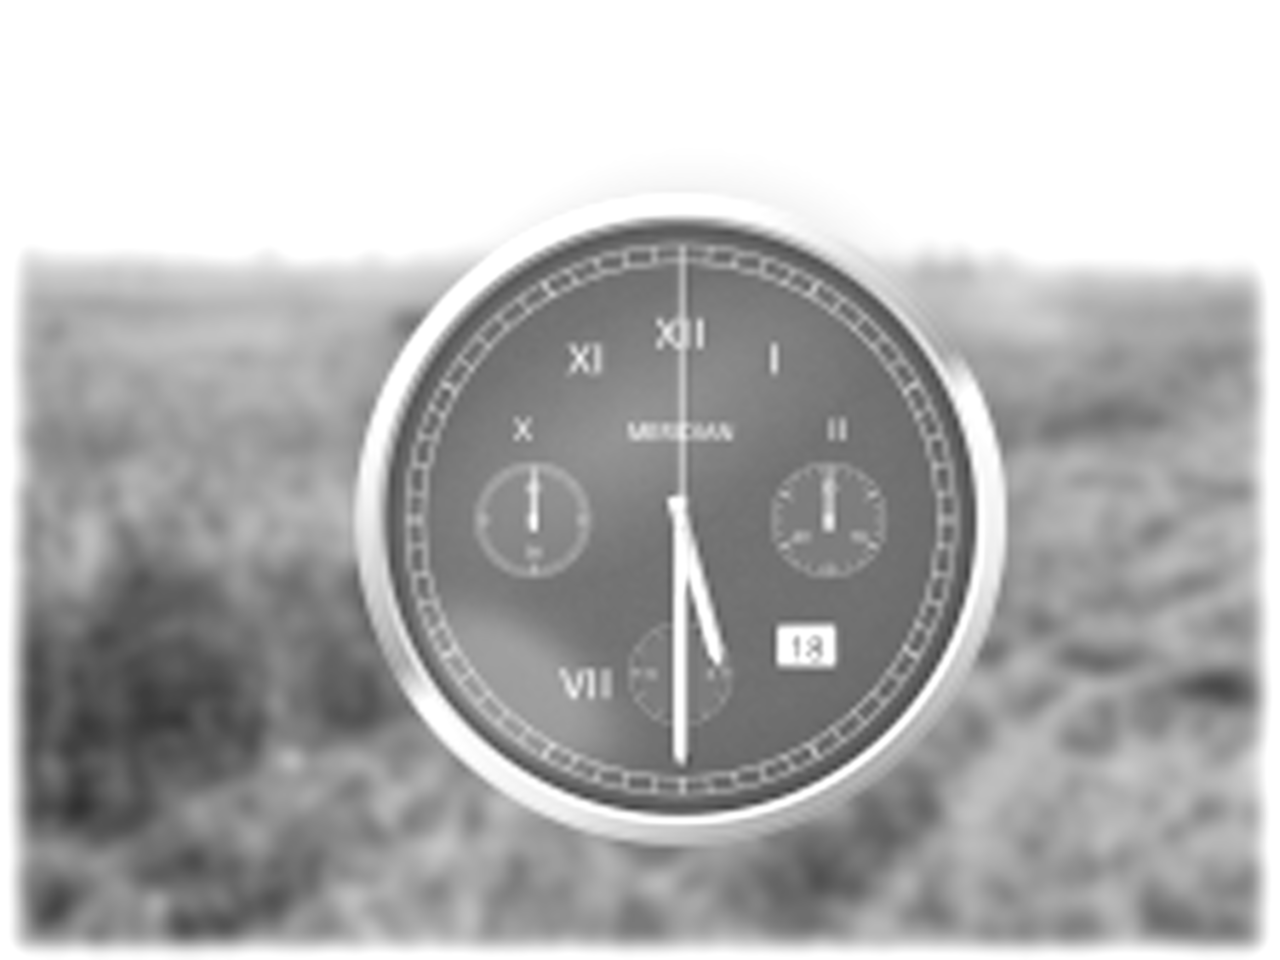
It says 5 h 30 min
